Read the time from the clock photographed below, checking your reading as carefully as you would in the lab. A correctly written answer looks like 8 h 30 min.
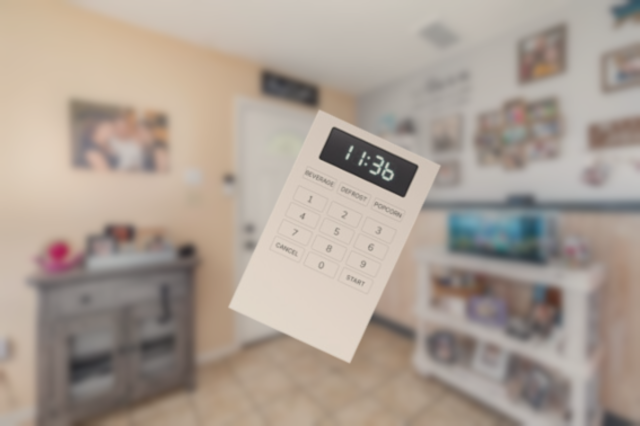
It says 11 h 36 min
